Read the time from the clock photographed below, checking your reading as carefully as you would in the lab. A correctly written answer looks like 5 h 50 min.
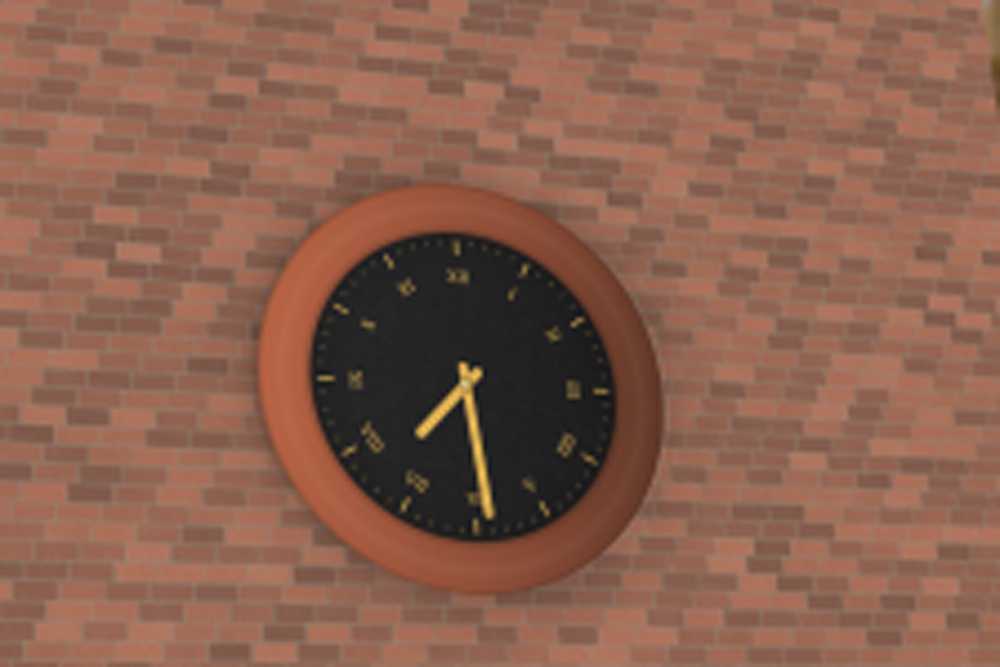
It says 7 h 29 min
